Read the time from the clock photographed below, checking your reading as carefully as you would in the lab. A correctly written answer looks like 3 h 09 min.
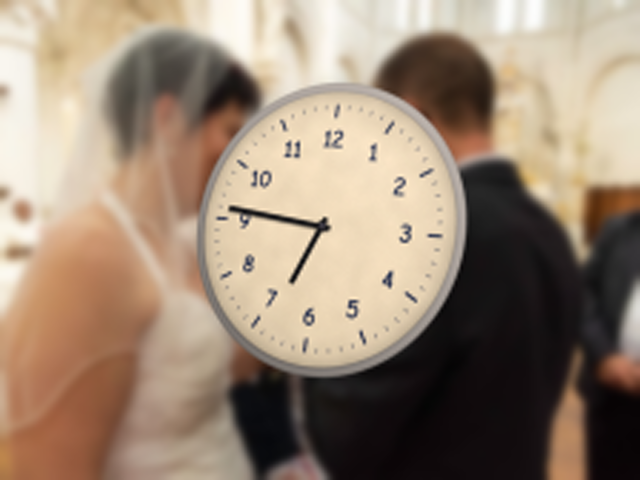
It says 6 h 46 min
